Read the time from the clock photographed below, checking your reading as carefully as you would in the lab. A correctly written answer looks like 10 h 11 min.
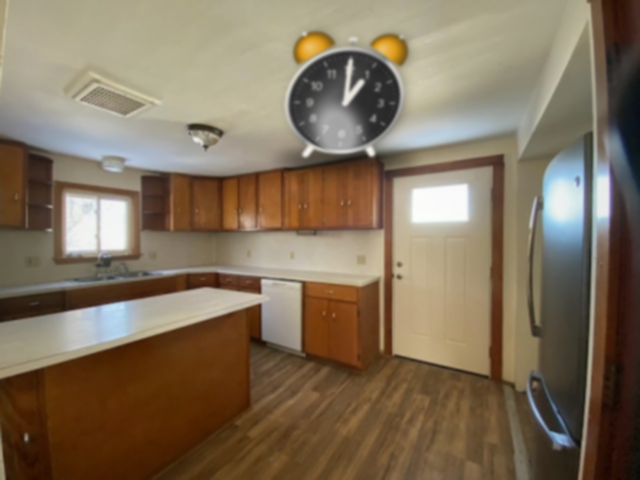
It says 1 h 00 min
